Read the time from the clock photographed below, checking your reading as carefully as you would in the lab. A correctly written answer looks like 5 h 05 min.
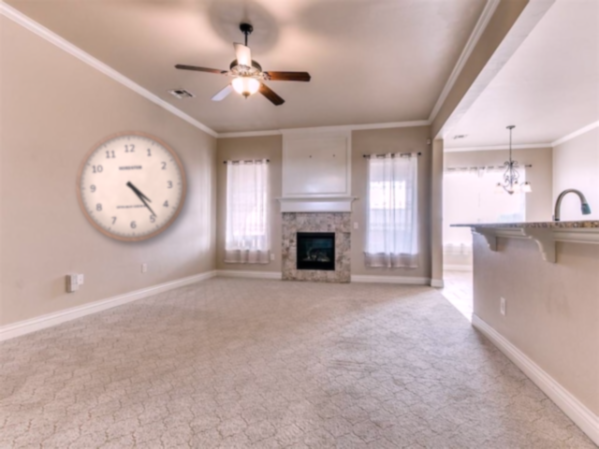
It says 4 h 24 min
